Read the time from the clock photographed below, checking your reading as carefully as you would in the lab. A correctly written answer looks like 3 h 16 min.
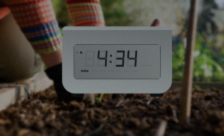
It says 4 h 34 min
